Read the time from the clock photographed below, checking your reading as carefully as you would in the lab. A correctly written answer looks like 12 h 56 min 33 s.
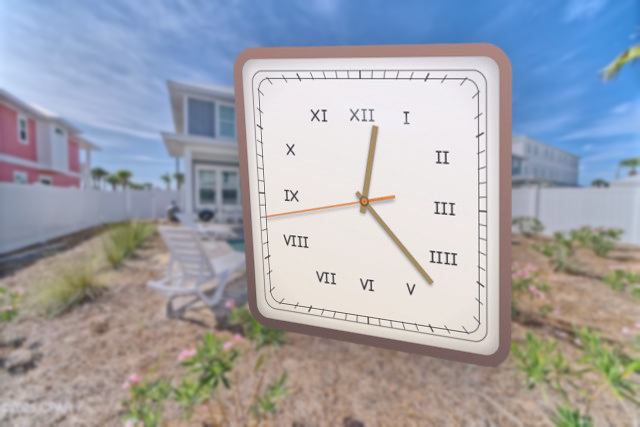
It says 12 h 22 min 43 s
